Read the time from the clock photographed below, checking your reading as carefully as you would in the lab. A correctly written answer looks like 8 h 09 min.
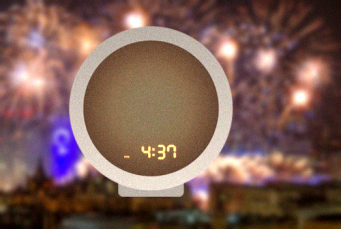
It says 4 h 37 min
